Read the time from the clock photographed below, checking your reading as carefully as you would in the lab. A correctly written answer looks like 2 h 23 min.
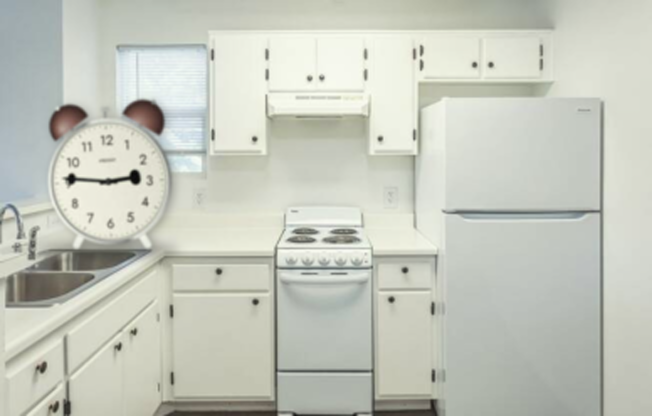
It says 2 h 46 min
